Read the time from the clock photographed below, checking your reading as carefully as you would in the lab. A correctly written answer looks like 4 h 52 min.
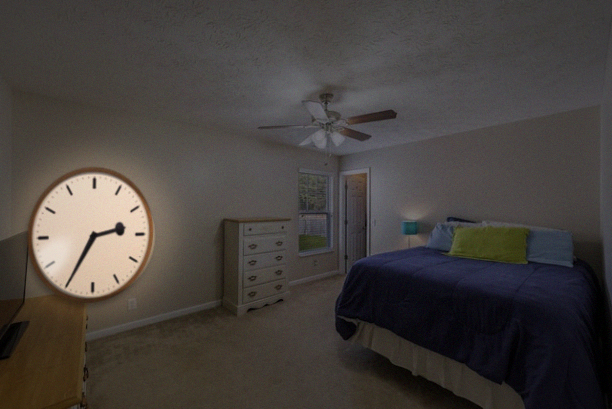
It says 2 h 35 min
